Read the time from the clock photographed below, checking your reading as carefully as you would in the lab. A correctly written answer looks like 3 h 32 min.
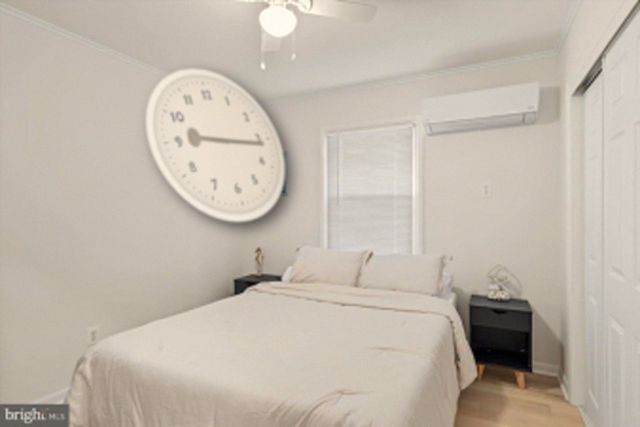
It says 9 h 16 min
